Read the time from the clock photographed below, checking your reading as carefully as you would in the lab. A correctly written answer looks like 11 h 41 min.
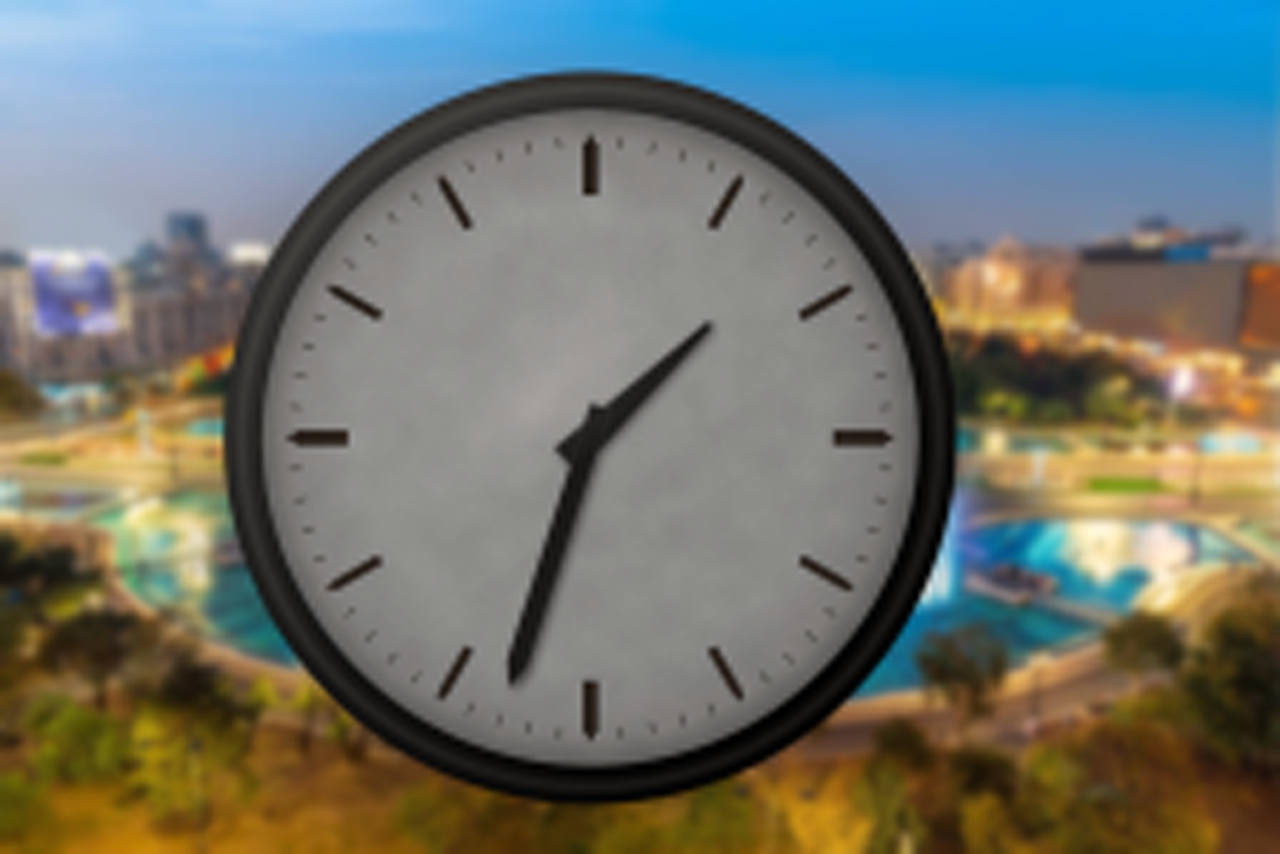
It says 1 h 33 min
